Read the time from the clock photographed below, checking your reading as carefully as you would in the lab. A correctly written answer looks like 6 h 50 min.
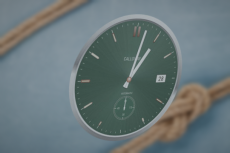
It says 1 h 02 min
